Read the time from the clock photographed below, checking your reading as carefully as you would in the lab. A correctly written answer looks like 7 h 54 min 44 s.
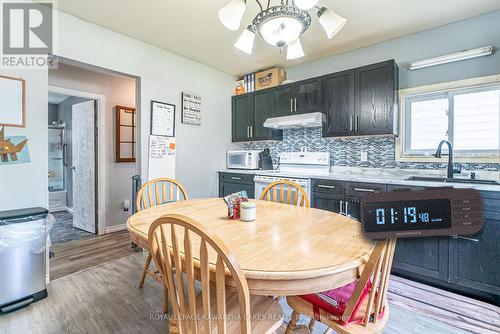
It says 1 h 19 min 48 s
